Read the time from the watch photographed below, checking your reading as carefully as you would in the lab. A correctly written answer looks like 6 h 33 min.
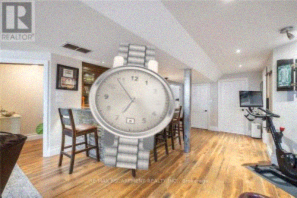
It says 6 h 54 min
